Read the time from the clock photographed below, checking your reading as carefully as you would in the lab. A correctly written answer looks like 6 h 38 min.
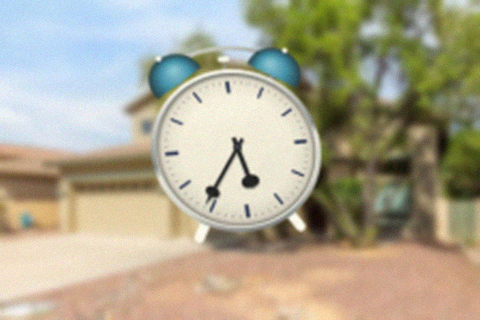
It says 5 h 36 min
